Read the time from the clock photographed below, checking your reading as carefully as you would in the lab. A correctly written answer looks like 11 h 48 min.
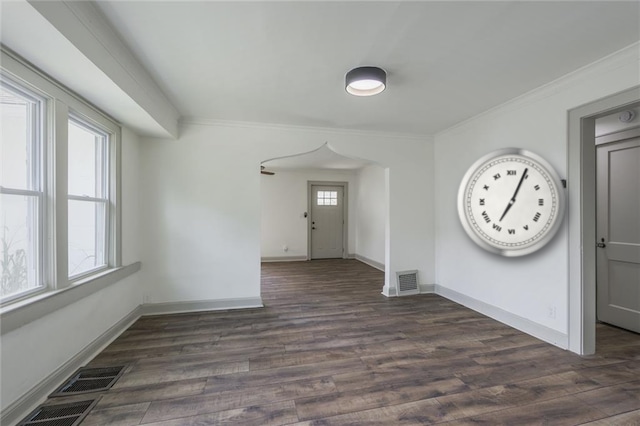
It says 7 h 04 min
